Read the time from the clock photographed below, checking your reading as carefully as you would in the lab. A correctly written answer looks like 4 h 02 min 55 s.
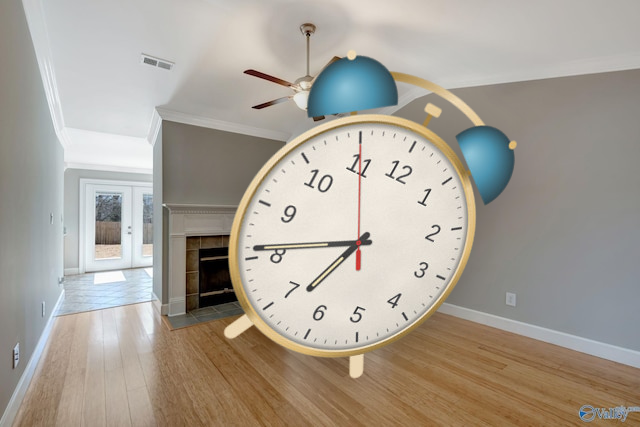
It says 6 h 40 min 55 s
